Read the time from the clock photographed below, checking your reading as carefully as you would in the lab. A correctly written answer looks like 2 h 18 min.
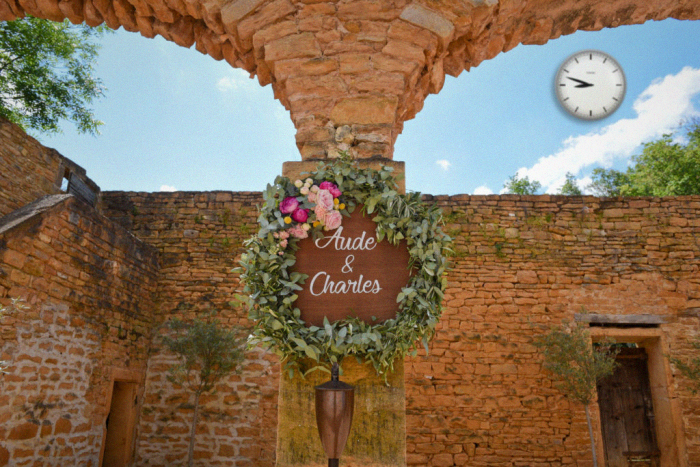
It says 8 h 48 min
